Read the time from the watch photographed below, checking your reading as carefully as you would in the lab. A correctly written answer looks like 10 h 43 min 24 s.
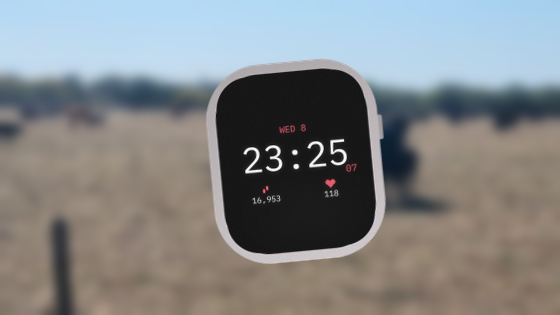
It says 23 h 25 min 07 s
